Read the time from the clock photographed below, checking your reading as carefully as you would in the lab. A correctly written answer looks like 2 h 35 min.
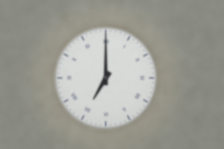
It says 7 h 00 min
